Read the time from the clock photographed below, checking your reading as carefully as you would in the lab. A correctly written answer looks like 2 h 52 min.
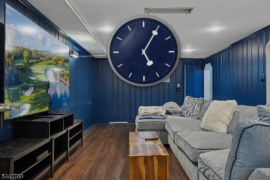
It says 5 h 05 min
